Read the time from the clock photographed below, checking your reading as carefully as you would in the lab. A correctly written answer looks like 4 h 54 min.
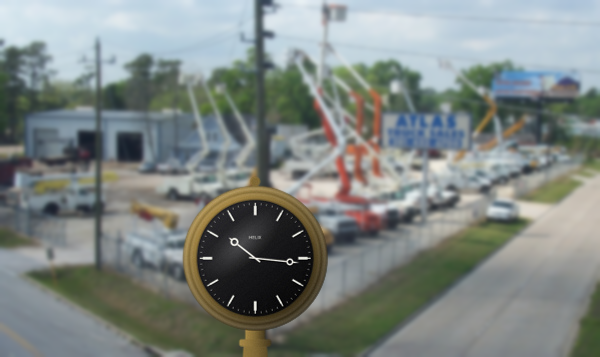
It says 10 h 16 min
